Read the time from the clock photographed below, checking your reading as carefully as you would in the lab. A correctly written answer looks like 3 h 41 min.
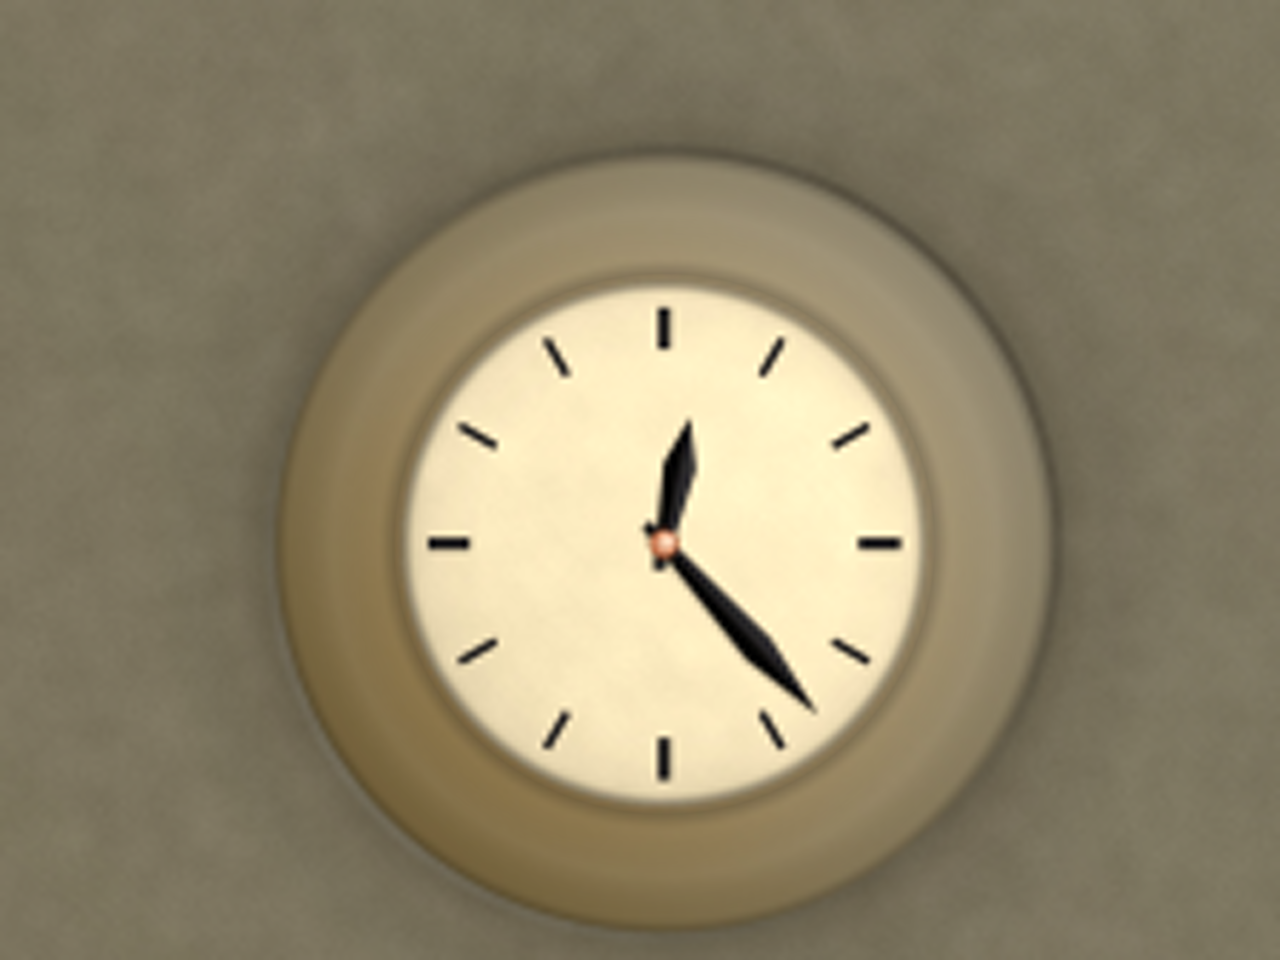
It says 12 h 23 min
